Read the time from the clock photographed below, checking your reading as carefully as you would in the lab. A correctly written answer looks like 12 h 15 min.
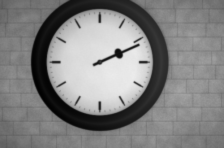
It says 2 h 11 min
